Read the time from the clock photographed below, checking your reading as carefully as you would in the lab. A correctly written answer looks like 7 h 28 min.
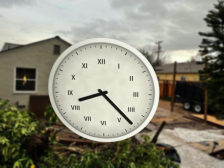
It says 8 h 23 min
